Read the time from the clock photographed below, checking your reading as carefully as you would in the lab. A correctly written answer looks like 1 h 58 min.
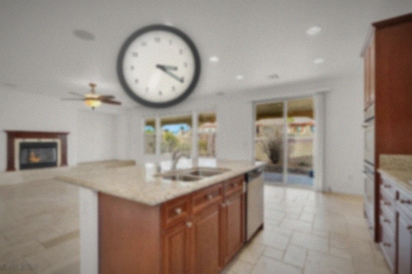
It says 3 h 21 min
